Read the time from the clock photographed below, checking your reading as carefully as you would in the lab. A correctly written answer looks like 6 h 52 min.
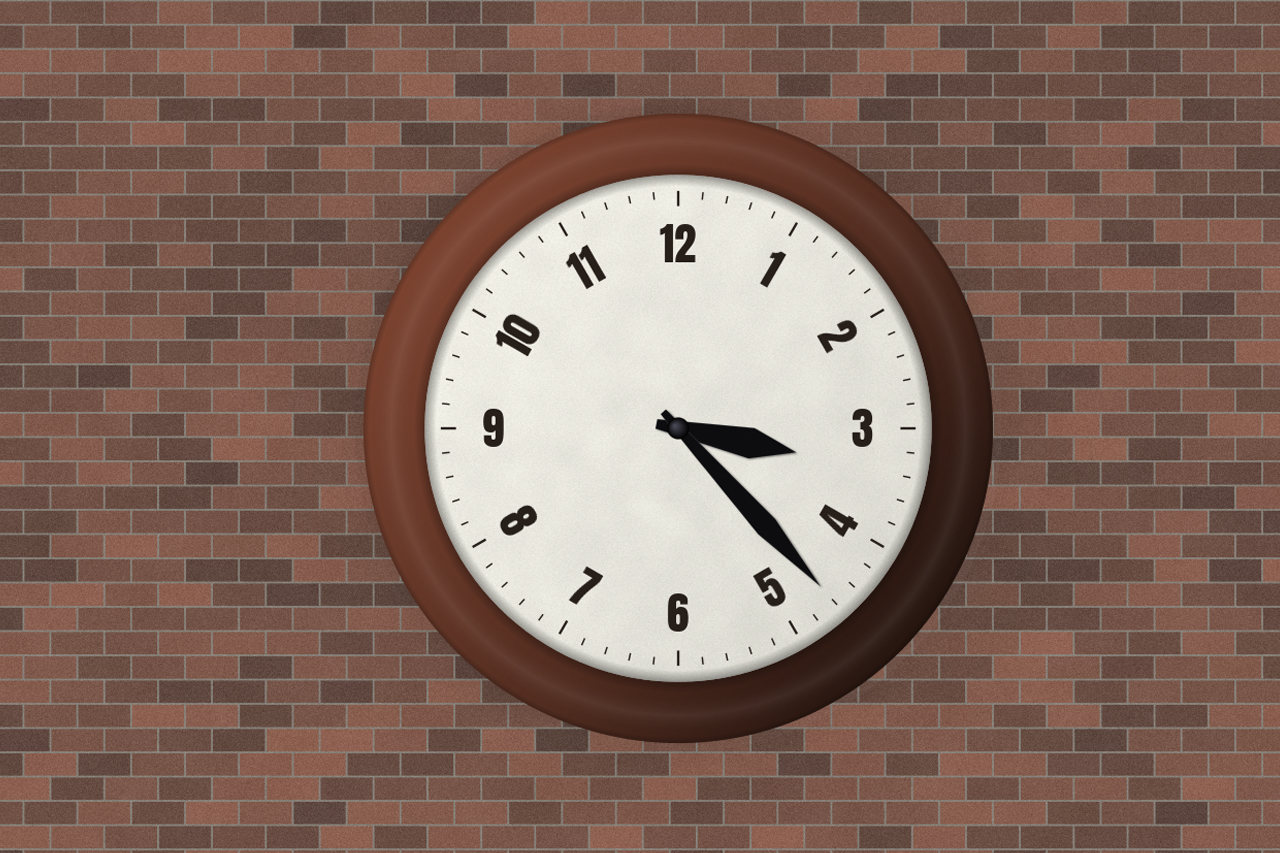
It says 3 h 23 min
